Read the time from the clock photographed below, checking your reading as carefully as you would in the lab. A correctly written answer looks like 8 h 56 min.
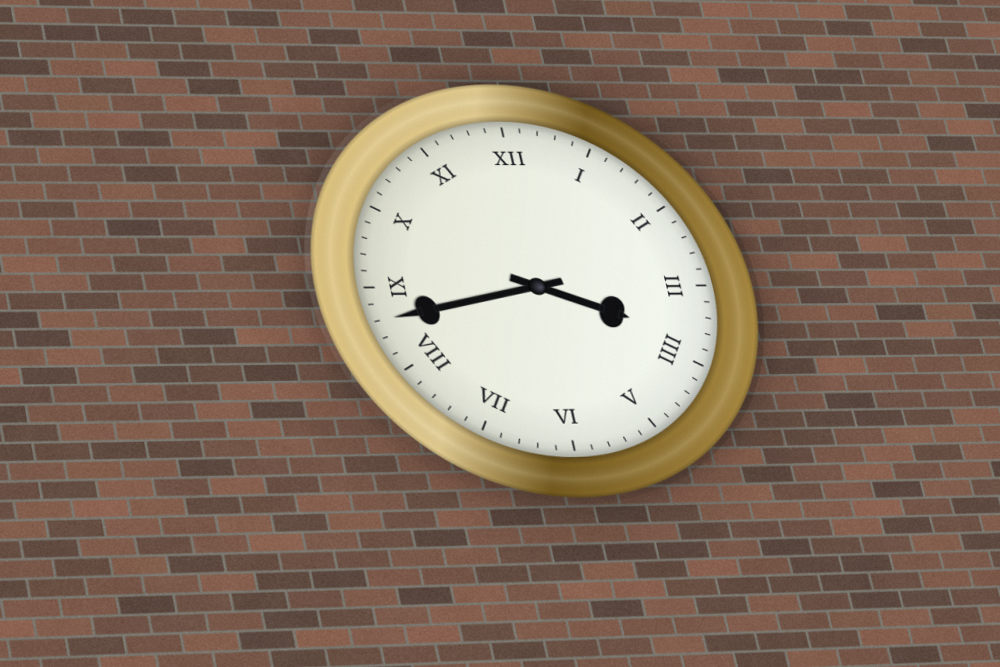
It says 3 h 43 min
